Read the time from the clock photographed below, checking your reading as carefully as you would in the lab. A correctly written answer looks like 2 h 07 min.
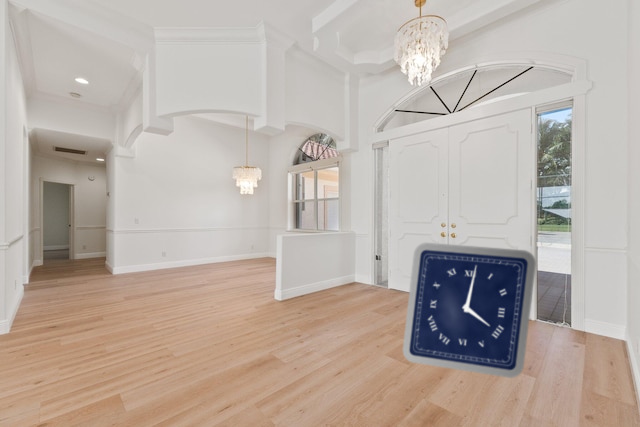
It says 4 h 01 min
